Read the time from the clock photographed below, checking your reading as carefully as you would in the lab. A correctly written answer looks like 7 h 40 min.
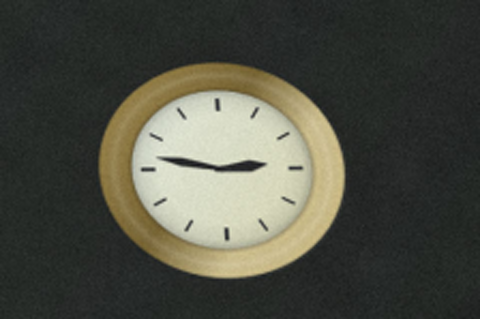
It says 2 h 47 min
